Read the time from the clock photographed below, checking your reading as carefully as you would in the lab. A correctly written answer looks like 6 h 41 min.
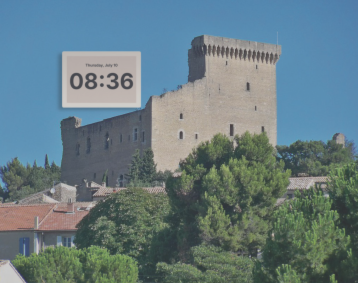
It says 8 h 36 min
